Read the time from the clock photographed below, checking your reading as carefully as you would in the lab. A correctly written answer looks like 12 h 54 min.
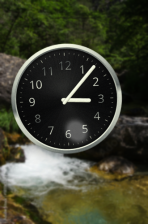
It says 3 h 07 min
